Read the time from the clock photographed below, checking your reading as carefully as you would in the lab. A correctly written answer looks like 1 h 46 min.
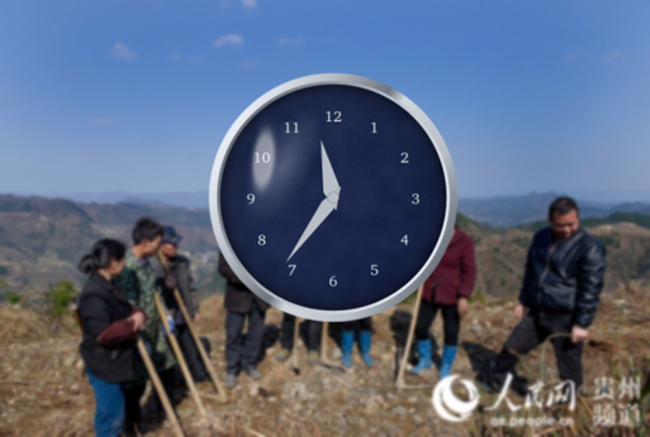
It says 11 h 36 min
